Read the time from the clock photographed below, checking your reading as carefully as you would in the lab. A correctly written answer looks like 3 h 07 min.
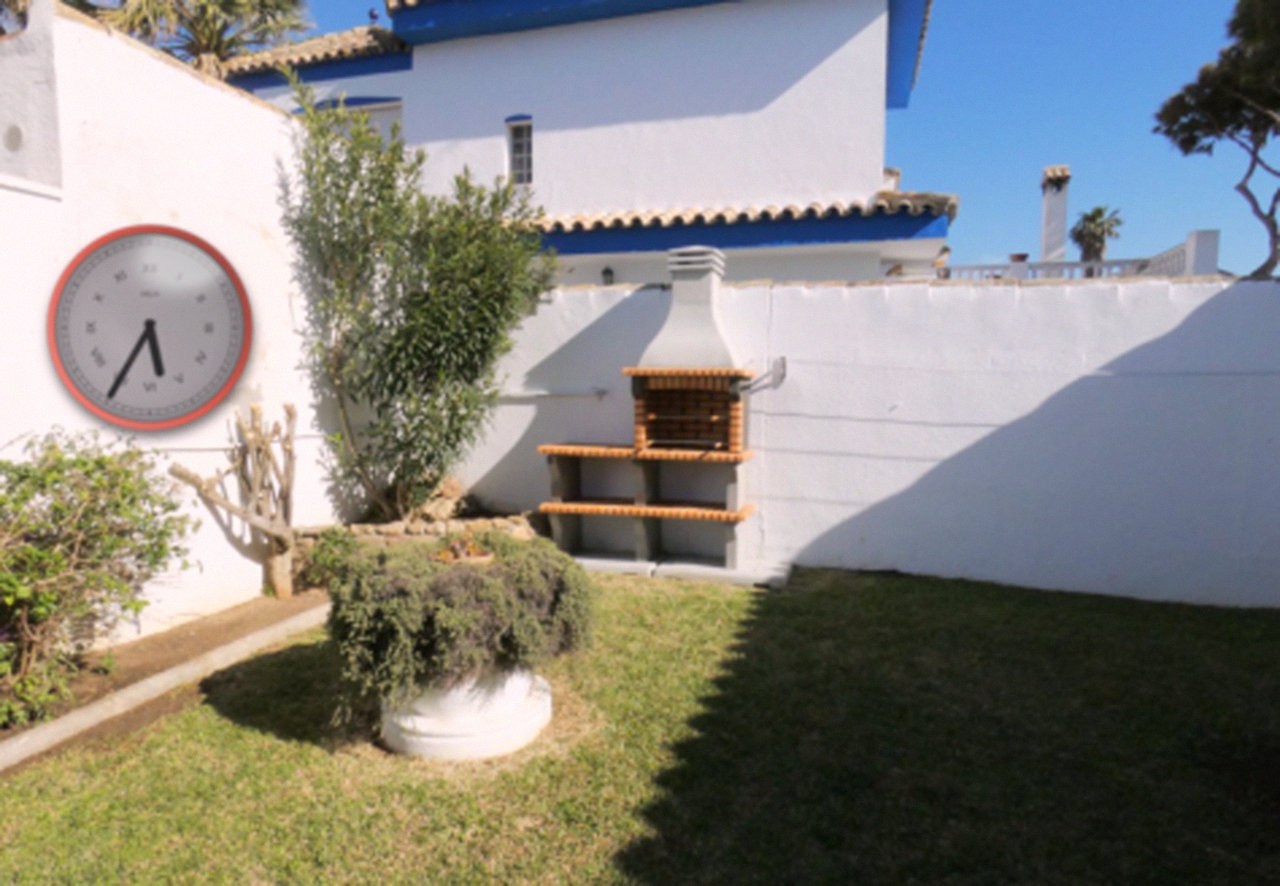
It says 5 h 35 min
